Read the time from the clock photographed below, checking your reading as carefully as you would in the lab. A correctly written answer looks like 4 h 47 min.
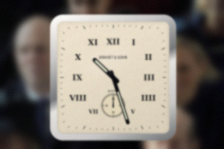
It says 10 h 27 min
